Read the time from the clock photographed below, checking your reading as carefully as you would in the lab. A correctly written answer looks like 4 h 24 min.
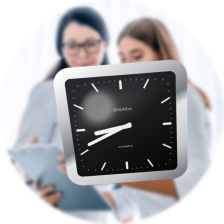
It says 8 h 41 min
